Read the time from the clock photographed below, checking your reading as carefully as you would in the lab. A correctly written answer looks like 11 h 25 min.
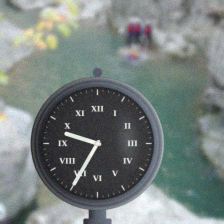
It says 9 h 35 min
